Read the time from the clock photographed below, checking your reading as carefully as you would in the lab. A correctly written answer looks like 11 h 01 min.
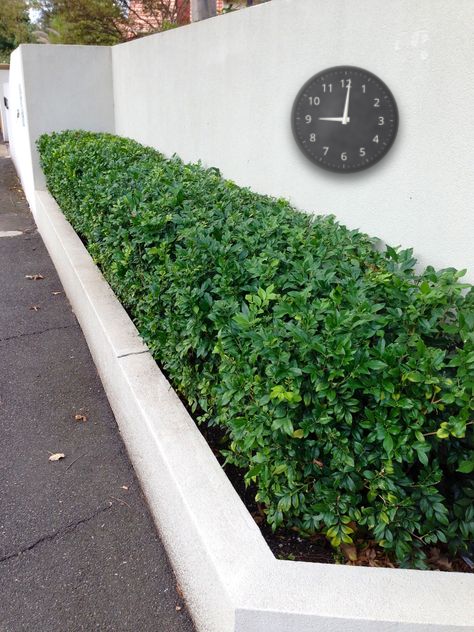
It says 9 h 01 min
